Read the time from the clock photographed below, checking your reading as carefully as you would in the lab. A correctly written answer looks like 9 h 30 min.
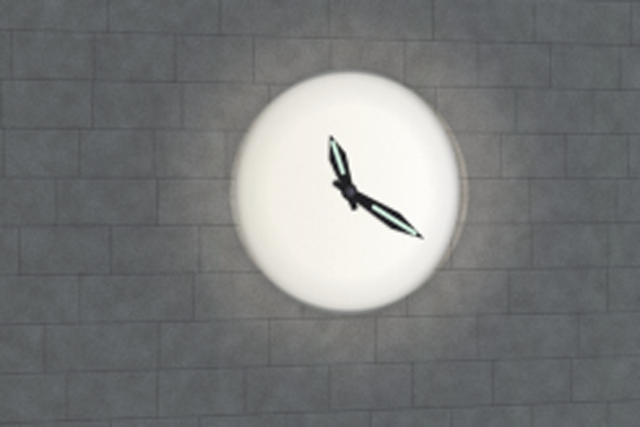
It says 11 h 20 min
